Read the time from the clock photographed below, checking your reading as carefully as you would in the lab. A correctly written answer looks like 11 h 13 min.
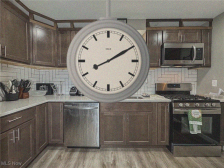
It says 8 h 10 min
